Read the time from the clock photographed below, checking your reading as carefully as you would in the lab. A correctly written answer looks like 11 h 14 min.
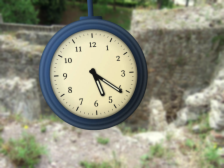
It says 5 h 21 min
